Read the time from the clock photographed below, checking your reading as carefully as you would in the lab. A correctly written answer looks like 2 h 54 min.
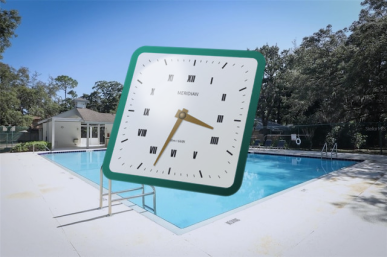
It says 3 h 33 min
